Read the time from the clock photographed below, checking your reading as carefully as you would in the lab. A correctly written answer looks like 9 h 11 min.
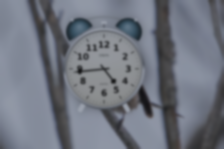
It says 4 h 44 min
